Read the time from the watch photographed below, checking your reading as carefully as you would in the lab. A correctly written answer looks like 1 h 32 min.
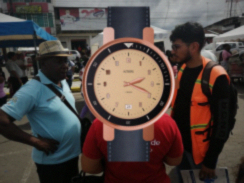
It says 2 h 19 min
